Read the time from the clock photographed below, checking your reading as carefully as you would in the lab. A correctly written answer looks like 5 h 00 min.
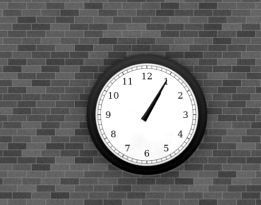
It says 1 h 05 min
